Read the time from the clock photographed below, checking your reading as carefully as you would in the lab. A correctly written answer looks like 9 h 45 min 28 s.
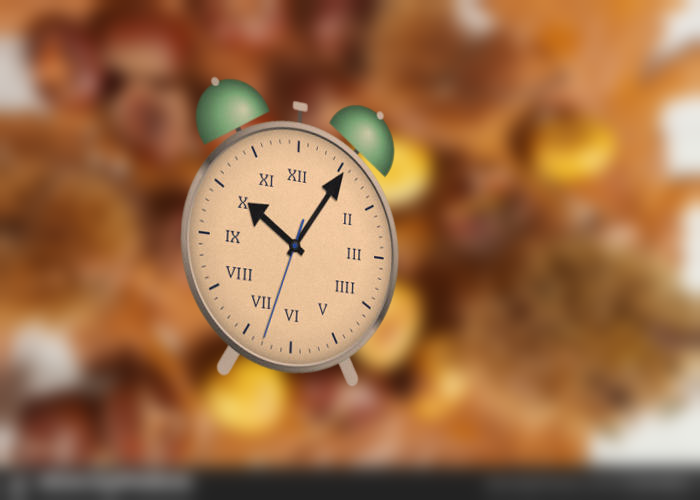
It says 10 h 05 min 33 s
